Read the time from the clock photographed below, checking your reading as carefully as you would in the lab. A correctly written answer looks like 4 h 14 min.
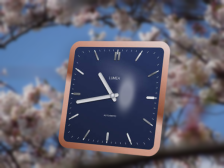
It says 10 h 43 min
